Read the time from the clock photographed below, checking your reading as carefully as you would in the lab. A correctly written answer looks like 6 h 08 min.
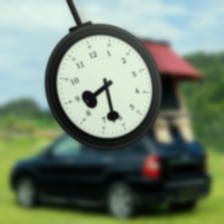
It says 8 h 32 min
